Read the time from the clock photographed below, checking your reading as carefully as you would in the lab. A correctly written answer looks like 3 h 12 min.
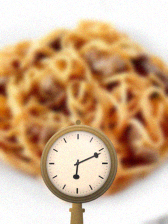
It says 6 h 11 min
